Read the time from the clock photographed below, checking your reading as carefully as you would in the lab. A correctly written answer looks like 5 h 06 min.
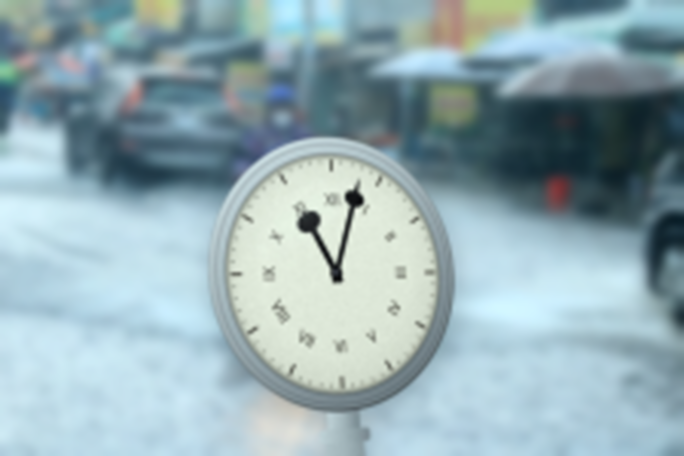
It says 11 h 03 min
